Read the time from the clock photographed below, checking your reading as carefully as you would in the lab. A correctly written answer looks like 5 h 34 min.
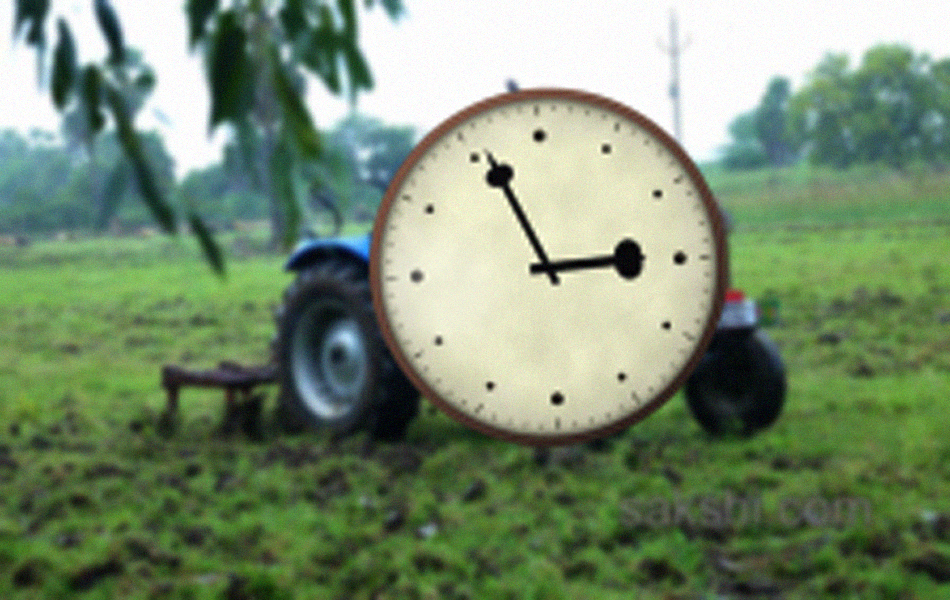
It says 2 h 56 min
